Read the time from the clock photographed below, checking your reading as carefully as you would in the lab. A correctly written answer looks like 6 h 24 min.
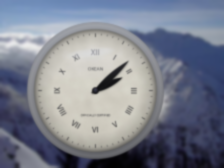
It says 2 h 08 min
